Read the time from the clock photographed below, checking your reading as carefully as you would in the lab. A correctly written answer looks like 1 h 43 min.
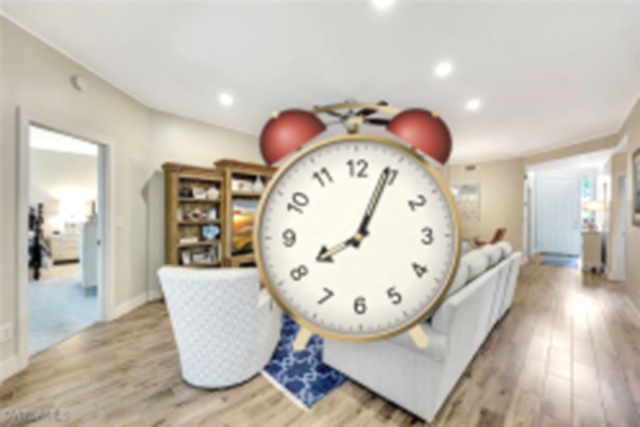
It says 8 h 04 min
